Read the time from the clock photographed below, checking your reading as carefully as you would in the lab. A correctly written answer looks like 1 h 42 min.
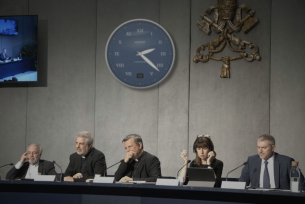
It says 2 h 22 min
